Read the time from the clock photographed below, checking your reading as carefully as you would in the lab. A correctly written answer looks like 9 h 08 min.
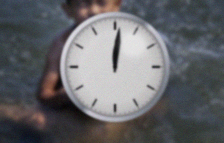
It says 12 h 01 min
